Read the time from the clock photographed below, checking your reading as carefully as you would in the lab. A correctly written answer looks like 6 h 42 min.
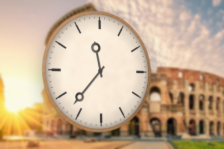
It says 11 h 37 min
